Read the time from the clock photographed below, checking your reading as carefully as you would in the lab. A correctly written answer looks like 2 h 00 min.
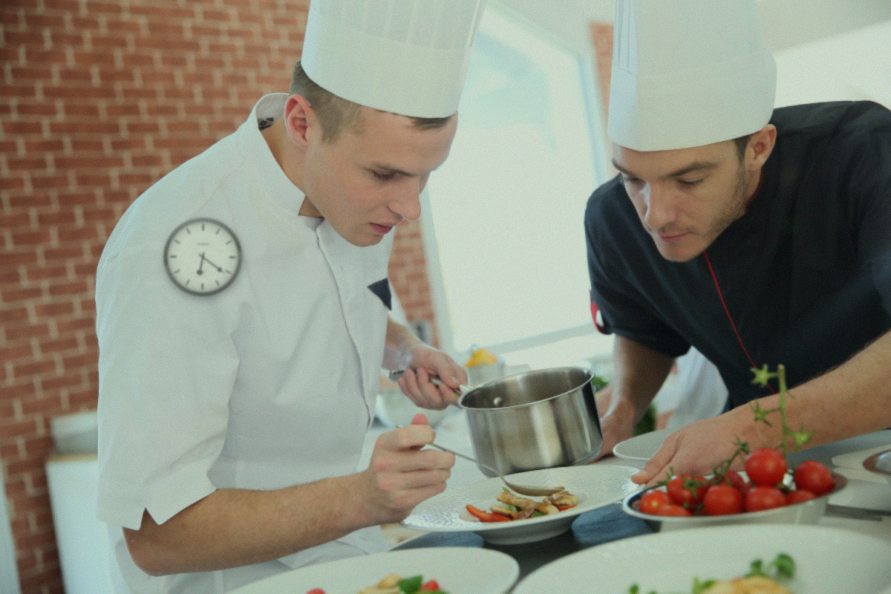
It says 6 h 21 min
